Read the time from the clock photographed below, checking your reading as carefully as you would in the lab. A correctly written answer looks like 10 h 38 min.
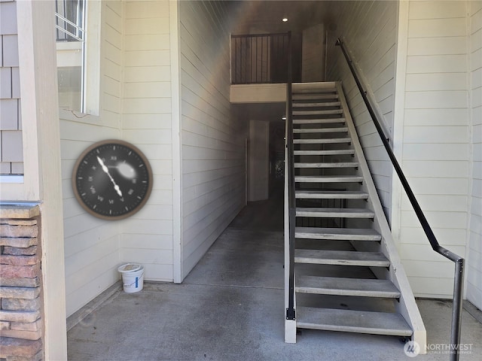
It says 4 h 54 min
